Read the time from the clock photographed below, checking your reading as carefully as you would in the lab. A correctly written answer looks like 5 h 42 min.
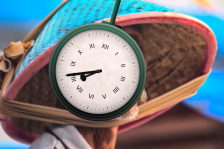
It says 7 h 41 min
